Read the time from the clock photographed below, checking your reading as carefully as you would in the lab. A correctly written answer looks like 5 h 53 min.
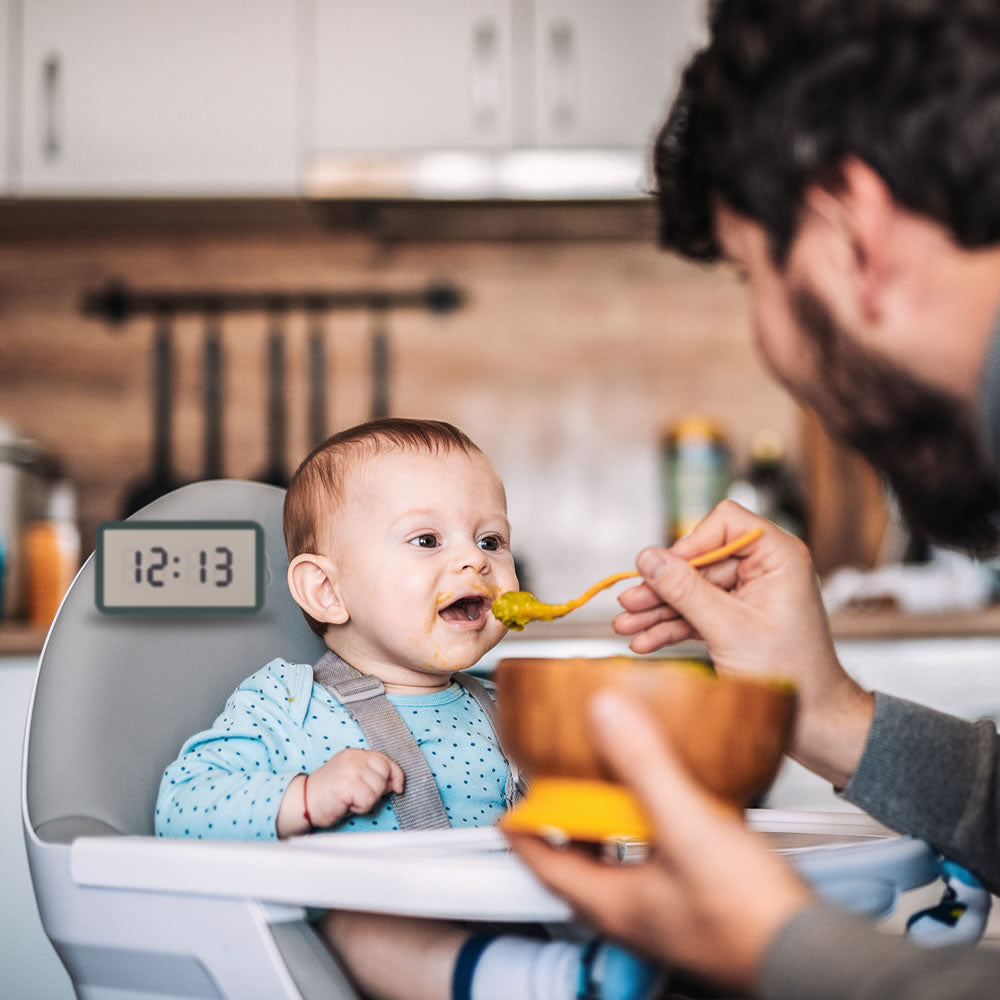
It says 12 h 13 min
